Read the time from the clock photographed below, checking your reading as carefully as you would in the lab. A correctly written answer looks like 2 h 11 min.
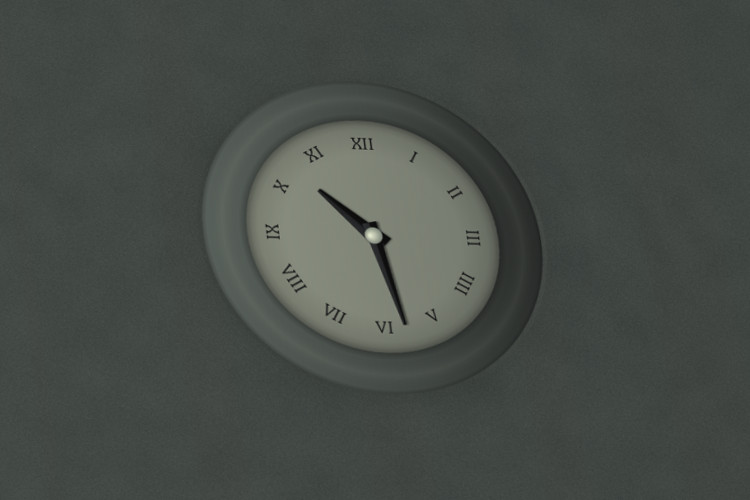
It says 10 h 28 min
